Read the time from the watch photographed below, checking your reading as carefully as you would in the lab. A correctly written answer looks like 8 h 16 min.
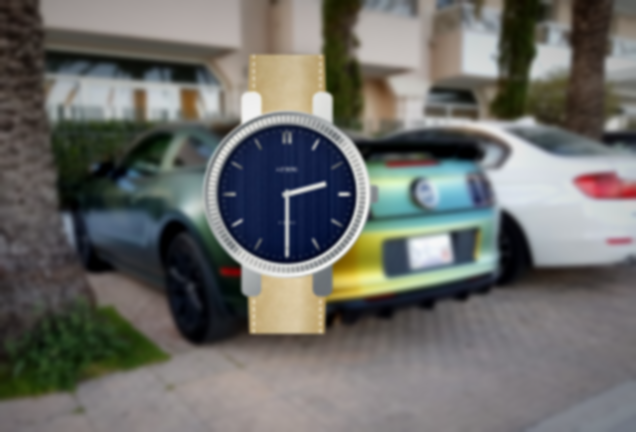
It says 2 h 30 min
